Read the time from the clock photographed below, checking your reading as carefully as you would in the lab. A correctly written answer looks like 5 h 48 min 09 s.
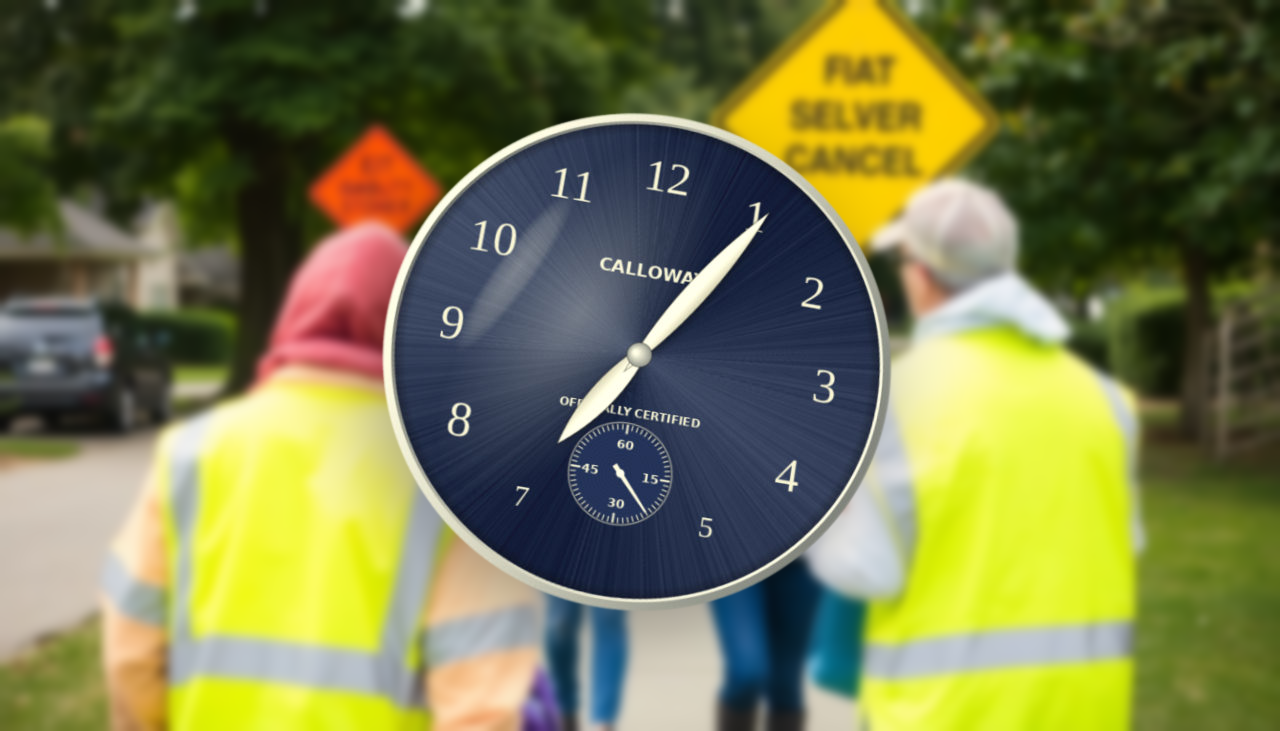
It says 7 h 05 min 23 s
